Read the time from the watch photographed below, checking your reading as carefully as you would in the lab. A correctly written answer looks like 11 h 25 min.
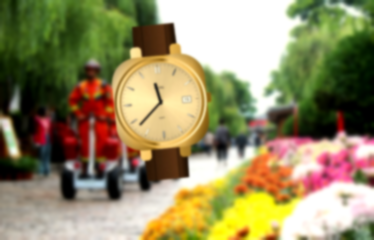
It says 11 h 38 min
